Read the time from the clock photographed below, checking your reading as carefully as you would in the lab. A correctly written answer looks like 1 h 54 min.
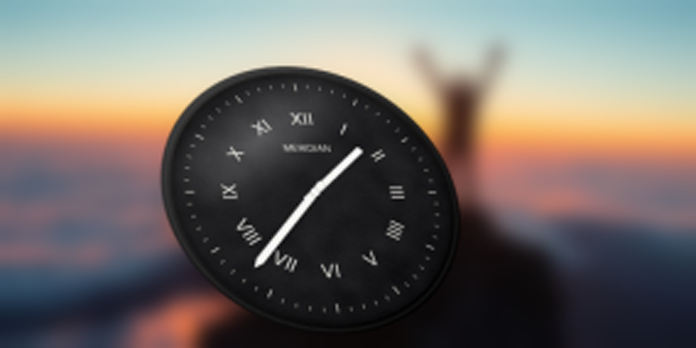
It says 1 h 37 min
